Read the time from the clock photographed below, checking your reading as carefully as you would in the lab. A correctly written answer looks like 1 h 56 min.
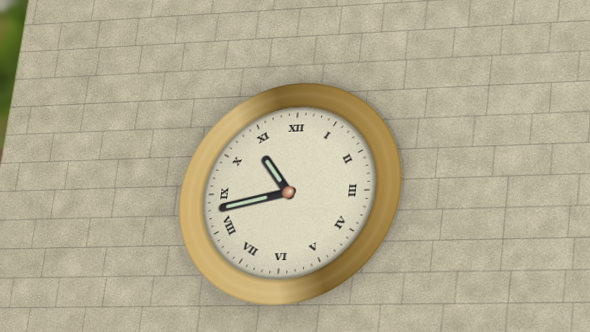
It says 10 h 43 min
